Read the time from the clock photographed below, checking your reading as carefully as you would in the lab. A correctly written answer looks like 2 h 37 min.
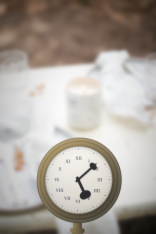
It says 5 h 08 min
